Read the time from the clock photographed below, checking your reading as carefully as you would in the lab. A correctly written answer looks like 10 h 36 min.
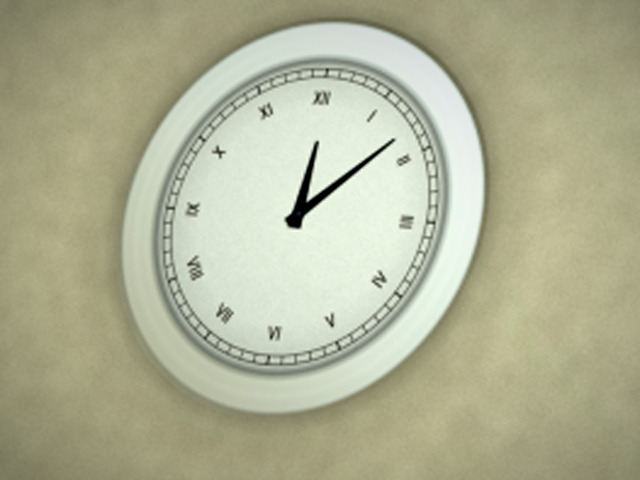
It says 12 h 08 min
